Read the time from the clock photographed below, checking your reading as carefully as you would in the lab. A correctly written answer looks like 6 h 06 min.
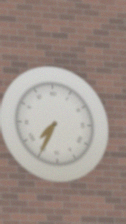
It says 7 h 35 min
